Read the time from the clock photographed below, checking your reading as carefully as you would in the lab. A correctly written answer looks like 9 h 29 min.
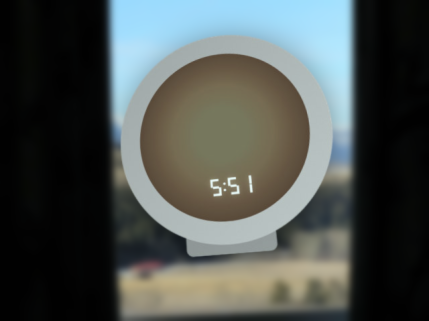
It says 5 h 51 min
